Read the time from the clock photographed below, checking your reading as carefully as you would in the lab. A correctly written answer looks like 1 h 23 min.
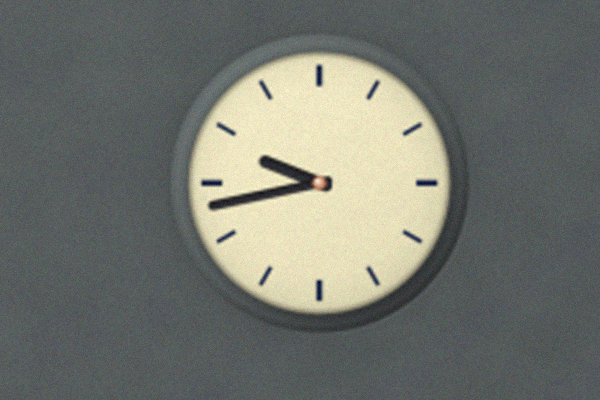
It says 9 h 43 min
